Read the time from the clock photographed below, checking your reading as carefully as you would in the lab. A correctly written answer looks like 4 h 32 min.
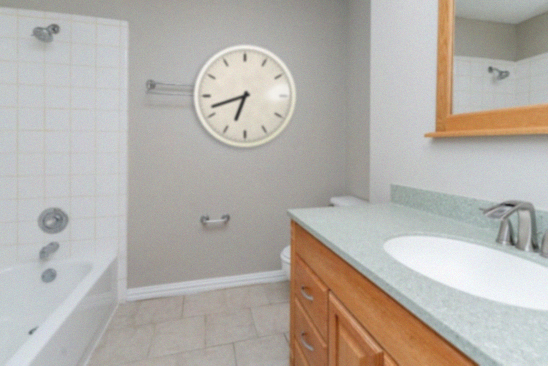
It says 6 h 42 min
